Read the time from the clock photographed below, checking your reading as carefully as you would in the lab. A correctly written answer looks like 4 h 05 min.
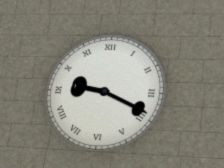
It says 9 h 19 min
